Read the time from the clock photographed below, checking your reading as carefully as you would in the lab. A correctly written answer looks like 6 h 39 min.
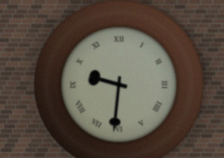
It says 9 h 31 min
